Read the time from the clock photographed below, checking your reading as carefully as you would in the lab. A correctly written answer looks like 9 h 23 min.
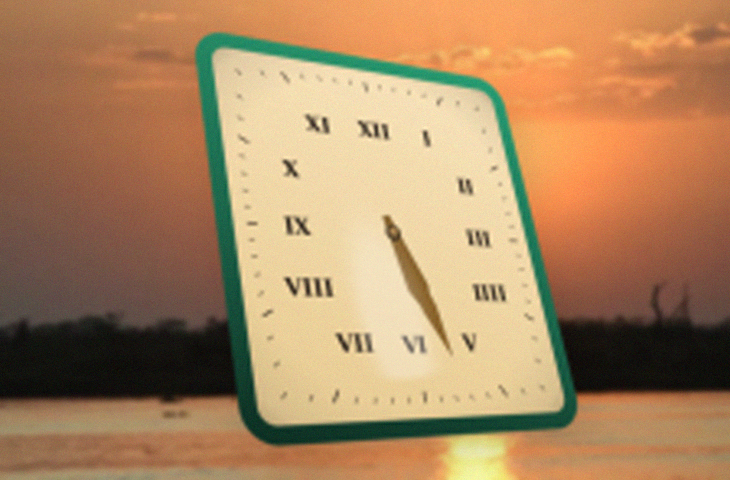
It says 5 h 27 min
